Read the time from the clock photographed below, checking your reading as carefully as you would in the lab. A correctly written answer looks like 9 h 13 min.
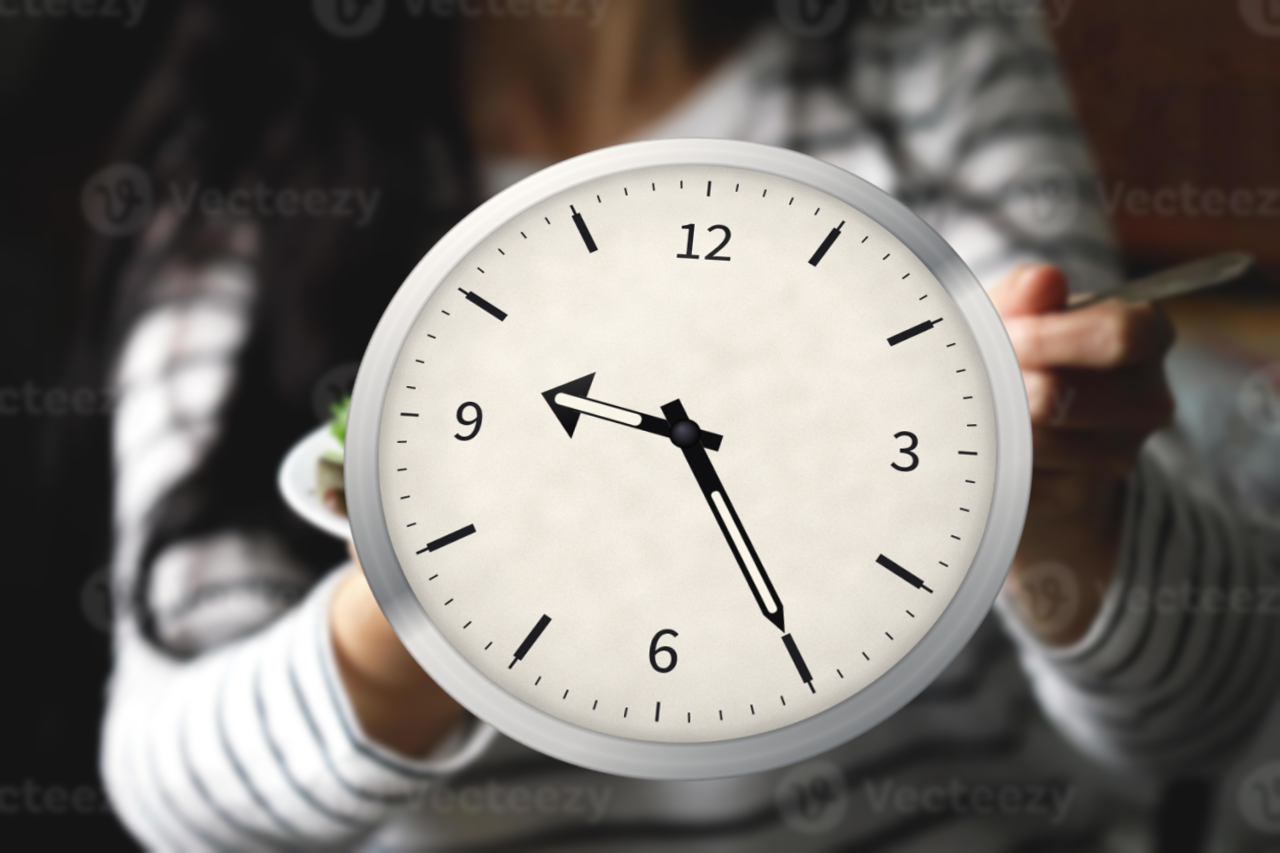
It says 9 h 25 min
